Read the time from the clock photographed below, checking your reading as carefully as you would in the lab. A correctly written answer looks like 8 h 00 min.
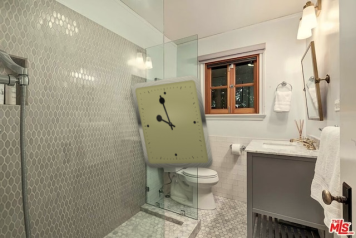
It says 9 h 58 min
